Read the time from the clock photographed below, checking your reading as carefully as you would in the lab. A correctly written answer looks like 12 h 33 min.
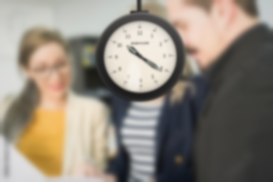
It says 10 h 21 min
